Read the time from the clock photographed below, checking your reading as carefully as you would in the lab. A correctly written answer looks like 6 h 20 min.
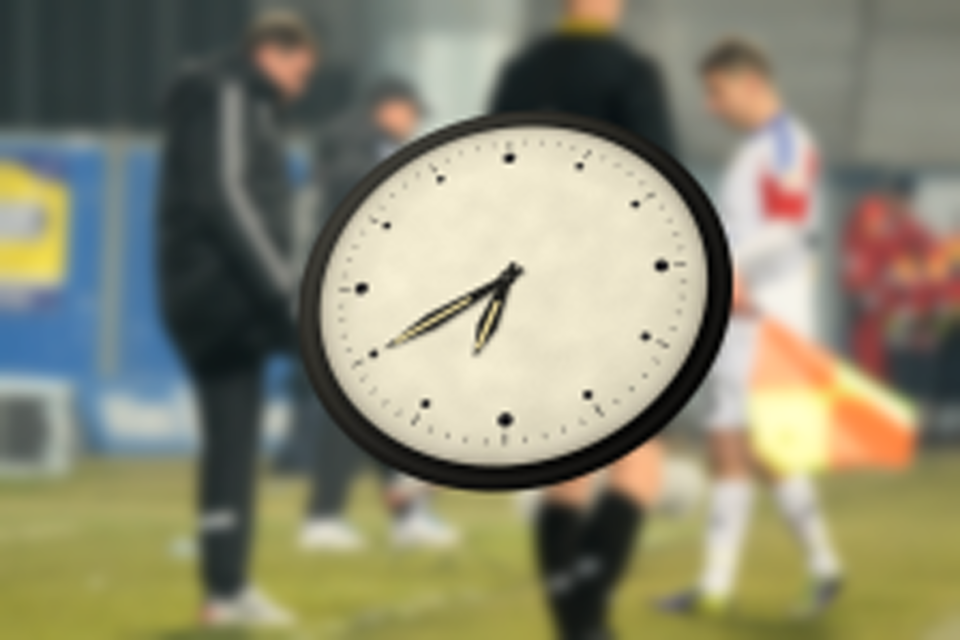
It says 6 h 40 min
